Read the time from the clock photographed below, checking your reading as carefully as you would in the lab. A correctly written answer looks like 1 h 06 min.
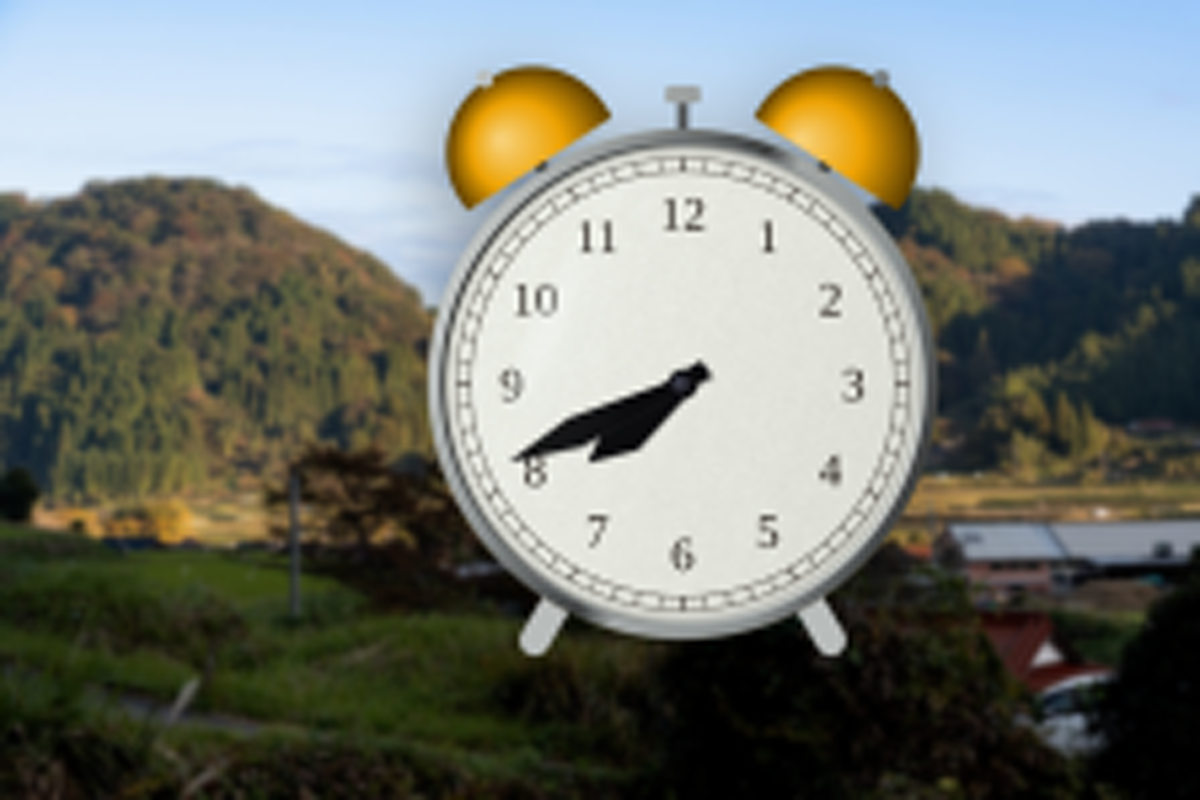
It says 7 h 41 min
